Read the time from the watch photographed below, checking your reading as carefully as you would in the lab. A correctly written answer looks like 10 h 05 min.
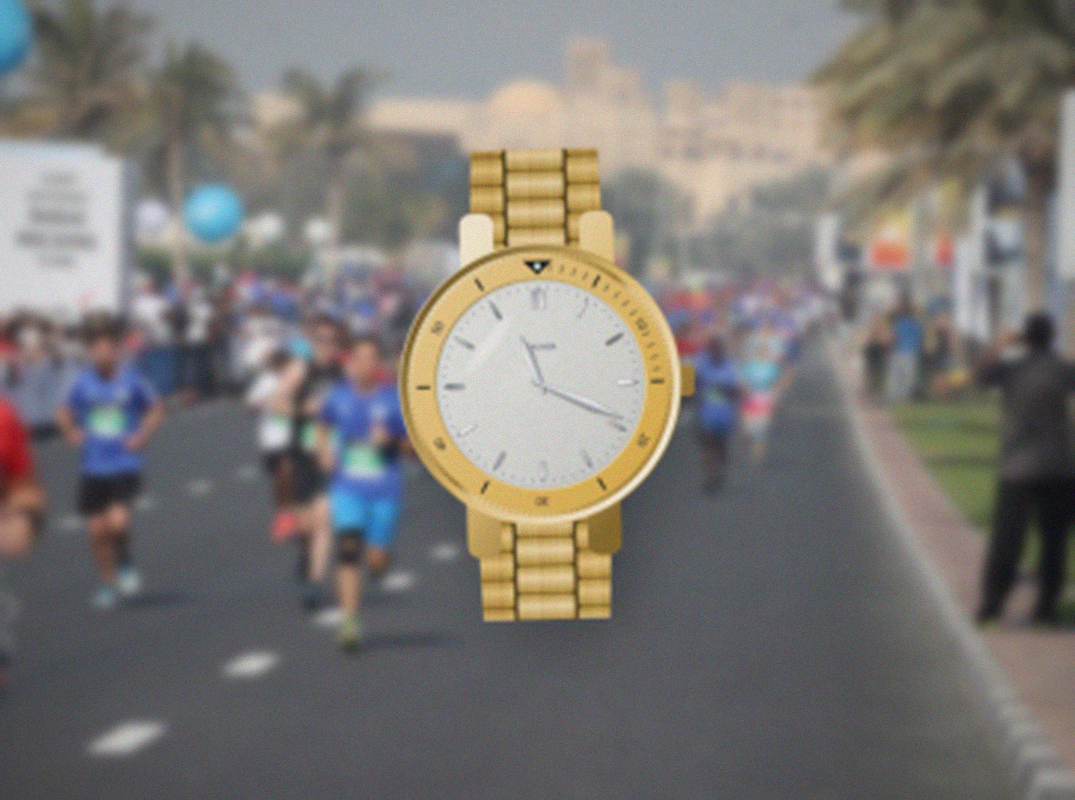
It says 11 h 19 min
